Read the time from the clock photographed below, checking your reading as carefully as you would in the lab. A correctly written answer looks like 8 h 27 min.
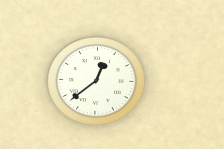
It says 12 h 38 min
